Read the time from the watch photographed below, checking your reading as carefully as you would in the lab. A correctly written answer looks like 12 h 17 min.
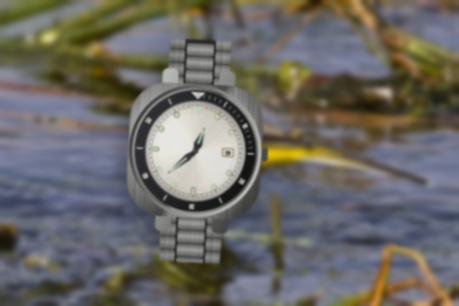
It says 12 h 38 min
